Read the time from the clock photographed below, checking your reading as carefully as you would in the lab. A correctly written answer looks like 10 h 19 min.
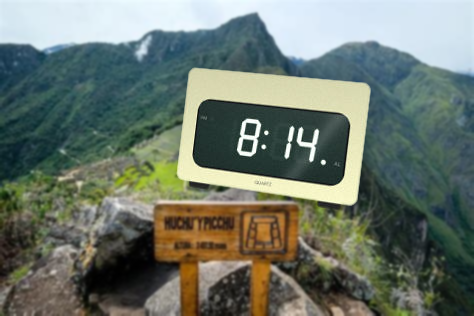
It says 8 h 14 min
